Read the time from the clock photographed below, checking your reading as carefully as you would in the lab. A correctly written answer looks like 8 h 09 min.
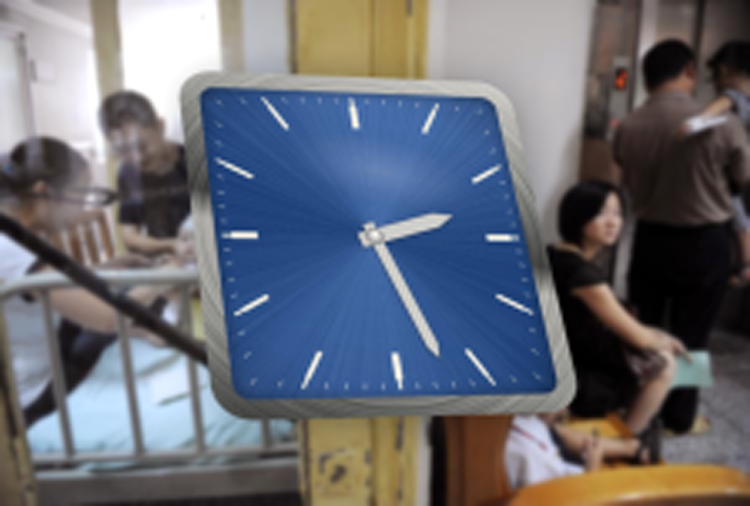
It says 2 h 27 min
